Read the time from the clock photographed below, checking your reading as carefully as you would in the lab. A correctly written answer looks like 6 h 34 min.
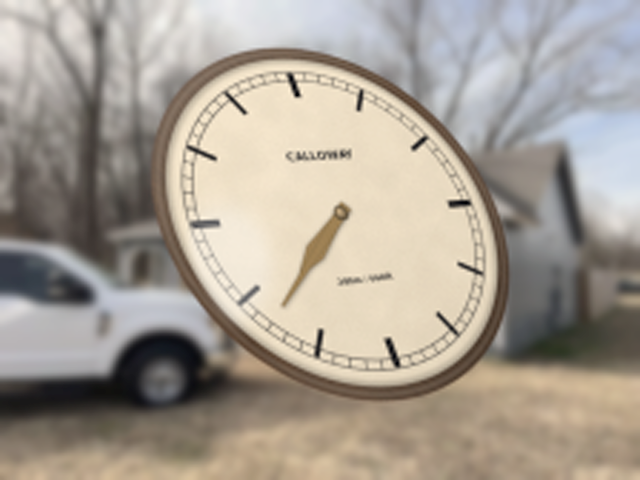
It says 7 h 38 min
